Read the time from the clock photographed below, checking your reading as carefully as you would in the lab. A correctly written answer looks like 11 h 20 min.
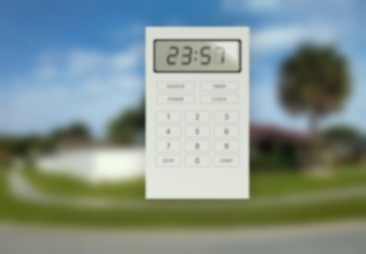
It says 23 h 57 min
